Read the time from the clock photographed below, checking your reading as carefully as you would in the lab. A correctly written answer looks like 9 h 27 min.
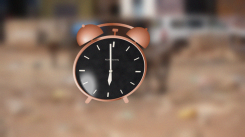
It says 5 h 59 min
